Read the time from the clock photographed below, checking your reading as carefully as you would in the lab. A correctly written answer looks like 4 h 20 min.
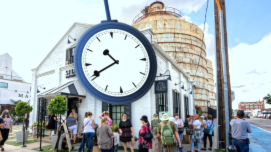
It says 10 h 41 min
